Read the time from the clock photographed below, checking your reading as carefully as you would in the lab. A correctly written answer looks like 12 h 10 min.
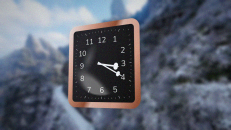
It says 3 h 20 min
